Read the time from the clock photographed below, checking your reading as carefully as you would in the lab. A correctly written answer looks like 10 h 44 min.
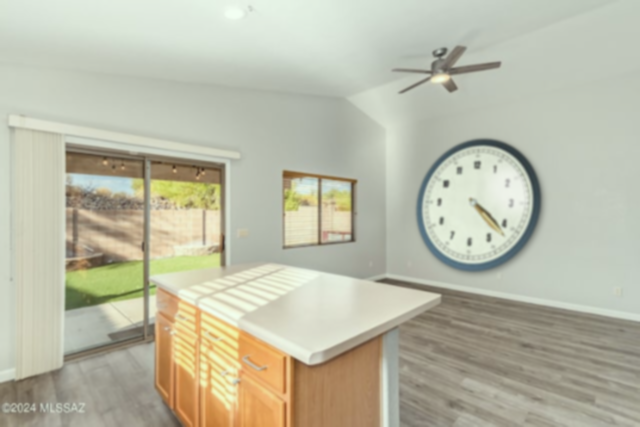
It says 4 h 22 min
